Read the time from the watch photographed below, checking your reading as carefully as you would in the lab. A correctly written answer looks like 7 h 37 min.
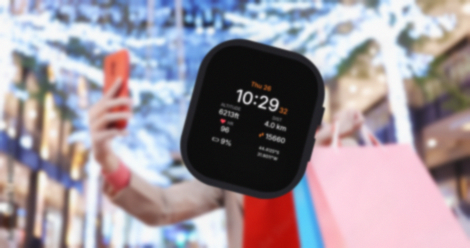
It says 10 h 29 min
